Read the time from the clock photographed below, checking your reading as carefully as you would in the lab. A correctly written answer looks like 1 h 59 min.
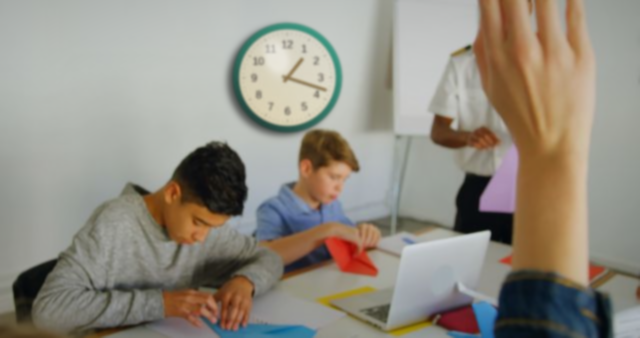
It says 1 h 18 min
